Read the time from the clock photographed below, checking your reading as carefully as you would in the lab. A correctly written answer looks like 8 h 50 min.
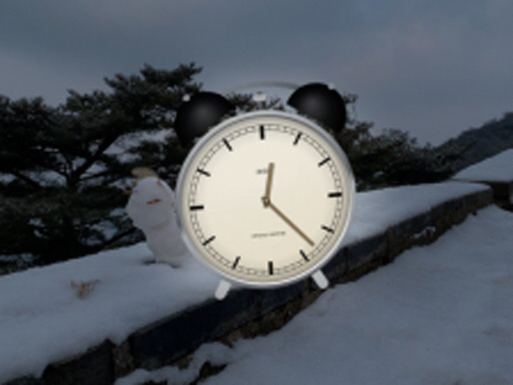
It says 12 h 23 min
